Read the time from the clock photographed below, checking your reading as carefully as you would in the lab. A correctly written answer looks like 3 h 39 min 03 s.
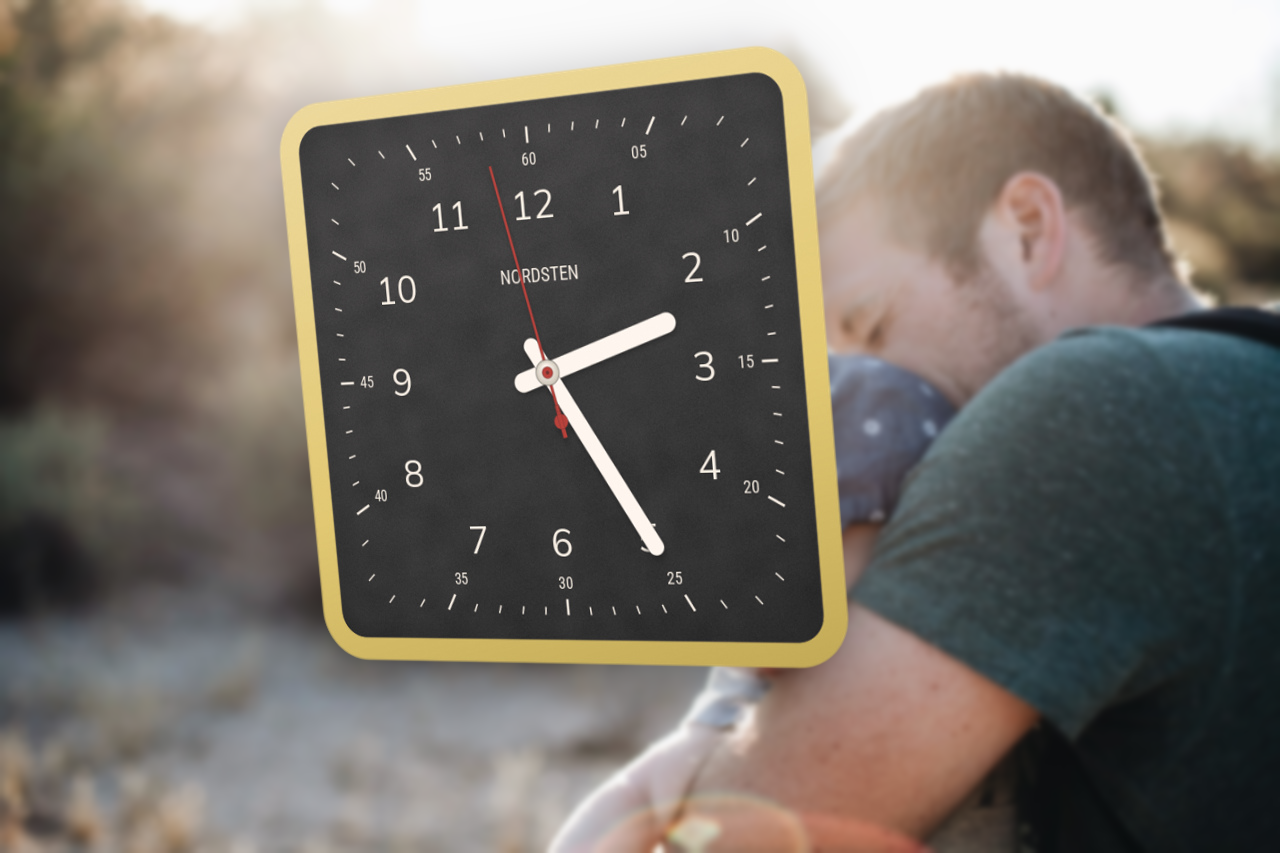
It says 2 h 24 min 58 s
